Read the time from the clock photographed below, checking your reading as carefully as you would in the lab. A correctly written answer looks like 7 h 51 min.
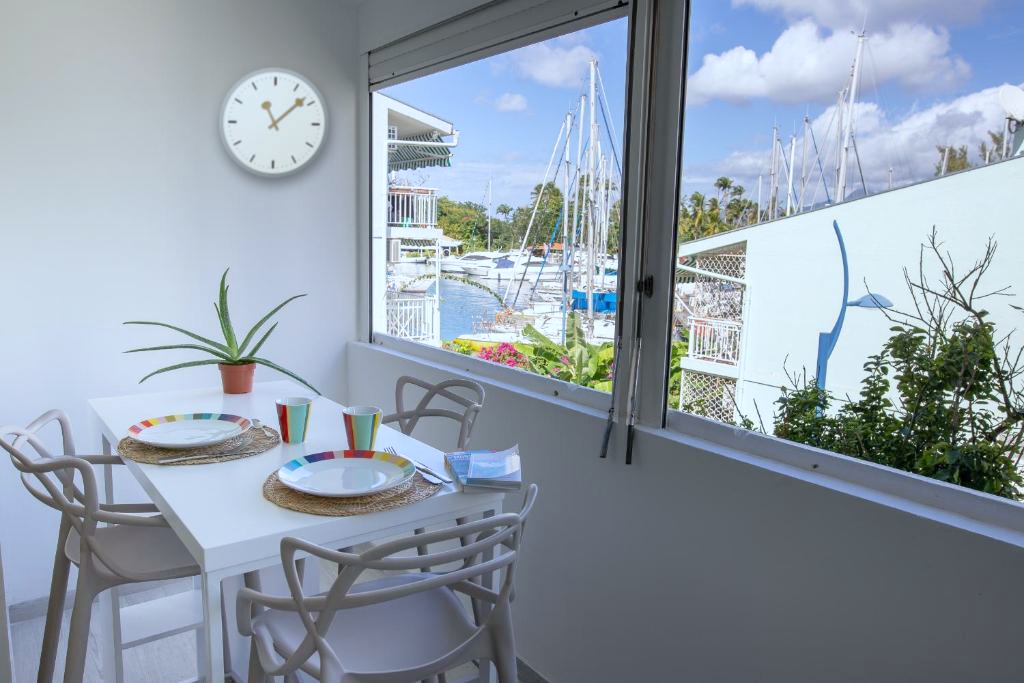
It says 11 h 08 min
